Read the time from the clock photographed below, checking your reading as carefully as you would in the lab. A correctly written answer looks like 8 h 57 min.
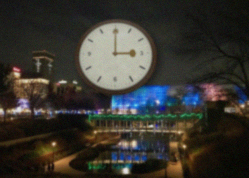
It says 3 h 00 min
